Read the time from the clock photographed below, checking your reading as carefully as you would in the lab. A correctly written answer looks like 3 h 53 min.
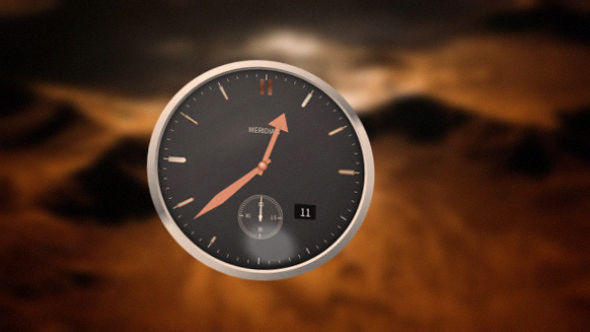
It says 12 h 38 min
